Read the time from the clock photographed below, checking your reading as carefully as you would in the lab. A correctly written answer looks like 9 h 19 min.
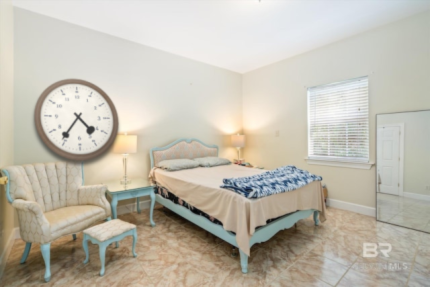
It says 4 h 36 min
